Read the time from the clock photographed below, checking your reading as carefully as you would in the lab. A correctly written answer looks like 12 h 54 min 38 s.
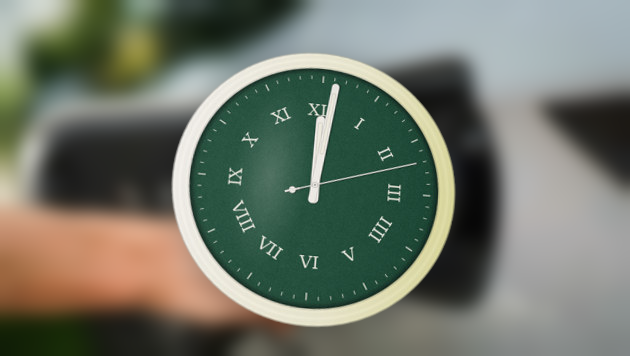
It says 12 h 01 min 12 s
